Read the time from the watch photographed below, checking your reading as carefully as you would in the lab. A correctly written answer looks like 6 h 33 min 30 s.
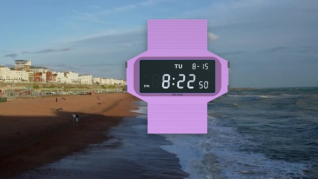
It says 8 h 22 min 50 s
